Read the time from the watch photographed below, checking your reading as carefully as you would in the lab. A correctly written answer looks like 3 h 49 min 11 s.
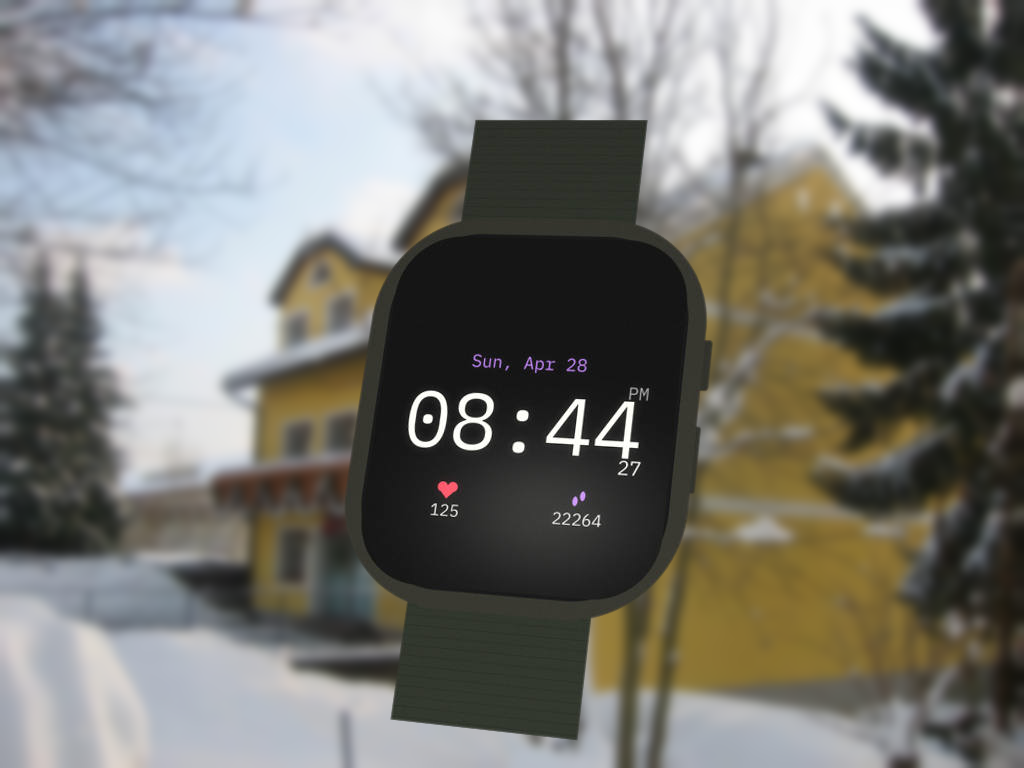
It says 8 h 44 min 27 s
